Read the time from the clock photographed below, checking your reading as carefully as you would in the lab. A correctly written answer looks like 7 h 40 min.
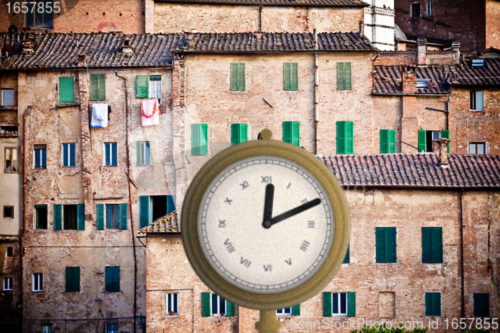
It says 12 h 11 min
